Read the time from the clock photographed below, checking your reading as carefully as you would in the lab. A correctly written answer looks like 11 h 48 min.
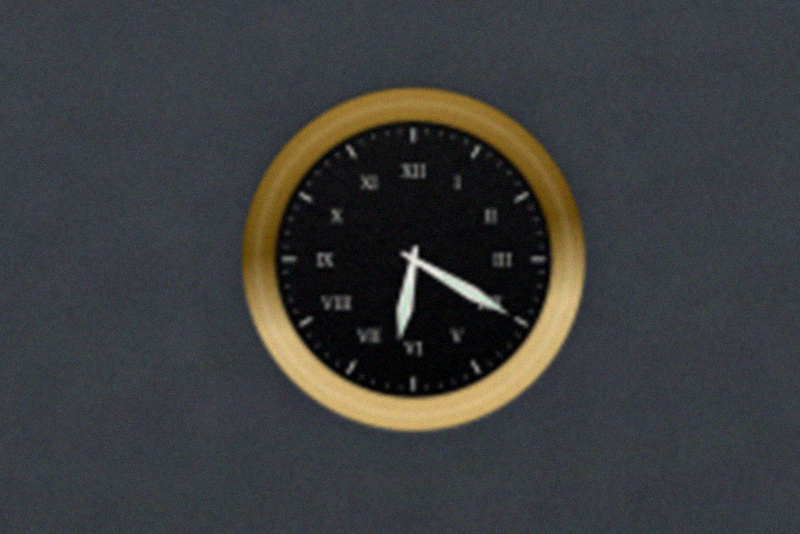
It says 6 h 20 min
